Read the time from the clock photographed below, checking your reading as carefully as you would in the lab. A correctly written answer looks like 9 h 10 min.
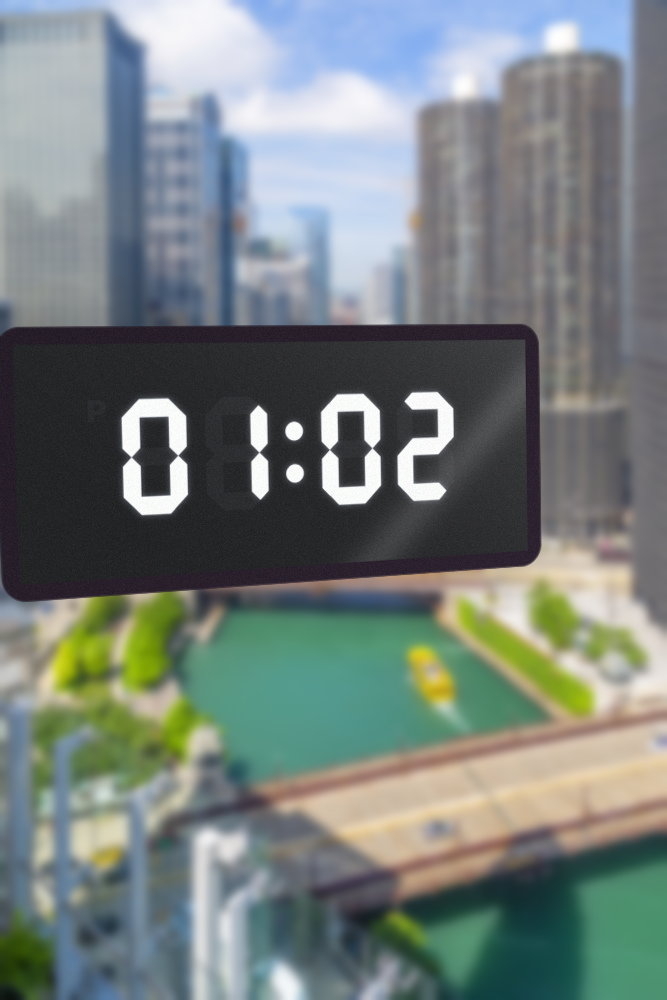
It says 1 h 02 min
